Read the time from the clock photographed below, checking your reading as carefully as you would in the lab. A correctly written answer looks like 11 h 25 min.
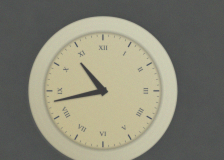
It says 10 h 43 min
